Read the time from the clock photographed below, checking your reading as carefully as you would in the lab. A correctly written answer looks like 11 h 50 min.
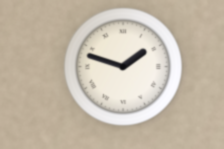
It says 1 h 48 min
